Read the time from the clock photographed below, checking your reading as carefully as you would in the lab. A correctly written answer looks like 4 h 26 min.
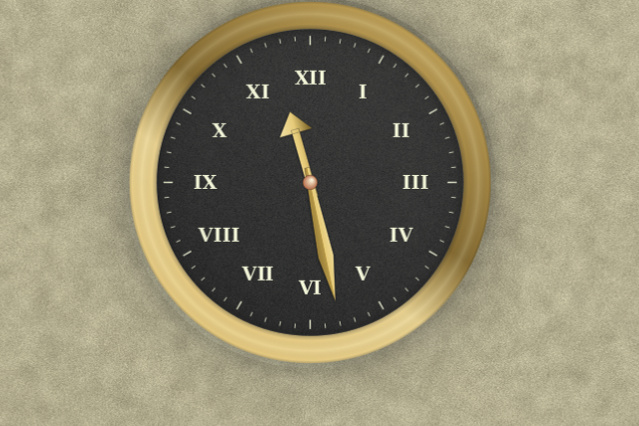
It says 11 h 28 min
